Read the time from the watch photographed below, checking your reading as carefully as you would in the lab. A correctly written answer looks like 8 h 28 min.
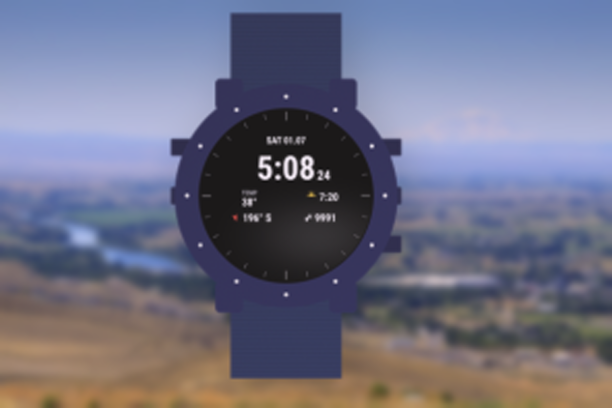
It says 5 h 08 min
